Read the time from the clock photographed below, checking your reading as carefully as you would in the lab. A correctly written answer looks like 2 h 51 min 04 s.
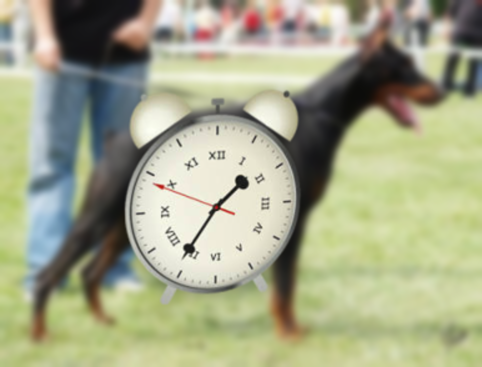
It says 1 h 35 min 49 s
